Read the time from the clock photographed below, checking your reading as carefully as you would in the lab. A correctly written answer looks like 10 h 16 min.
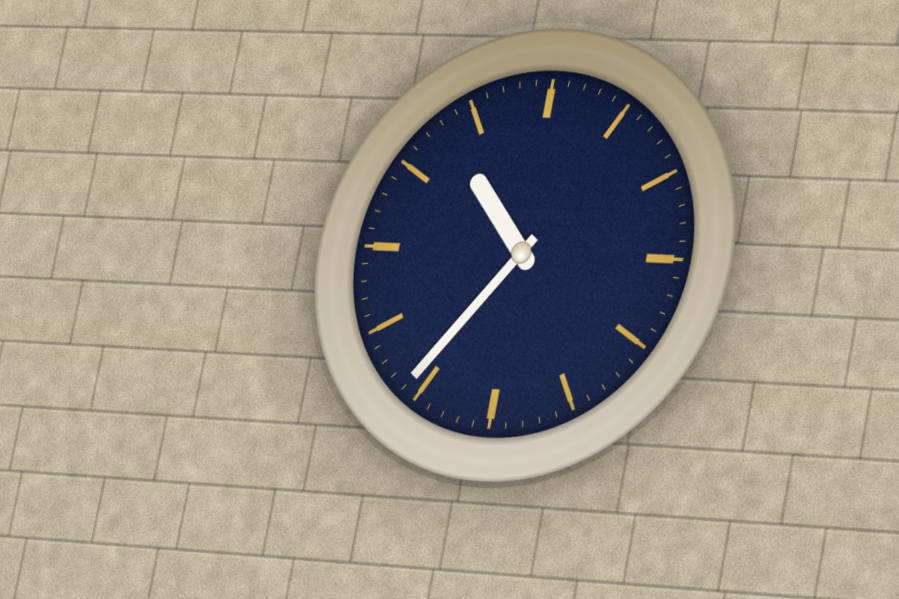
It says 10 h 36 min
